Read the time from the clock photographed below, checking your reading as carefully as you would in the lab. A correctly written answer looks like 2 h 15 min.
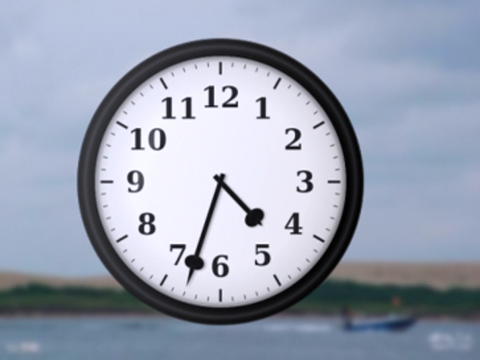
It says 4 h 33 min
